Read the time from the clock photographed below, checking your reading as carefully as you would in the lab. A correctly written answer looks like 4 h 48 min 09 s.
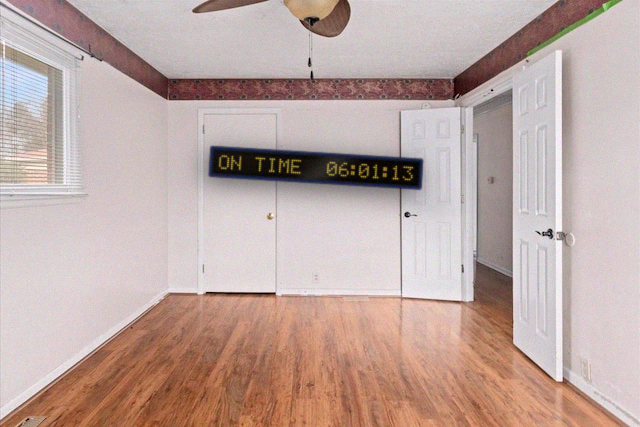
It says 6 h 01 min 13 s
